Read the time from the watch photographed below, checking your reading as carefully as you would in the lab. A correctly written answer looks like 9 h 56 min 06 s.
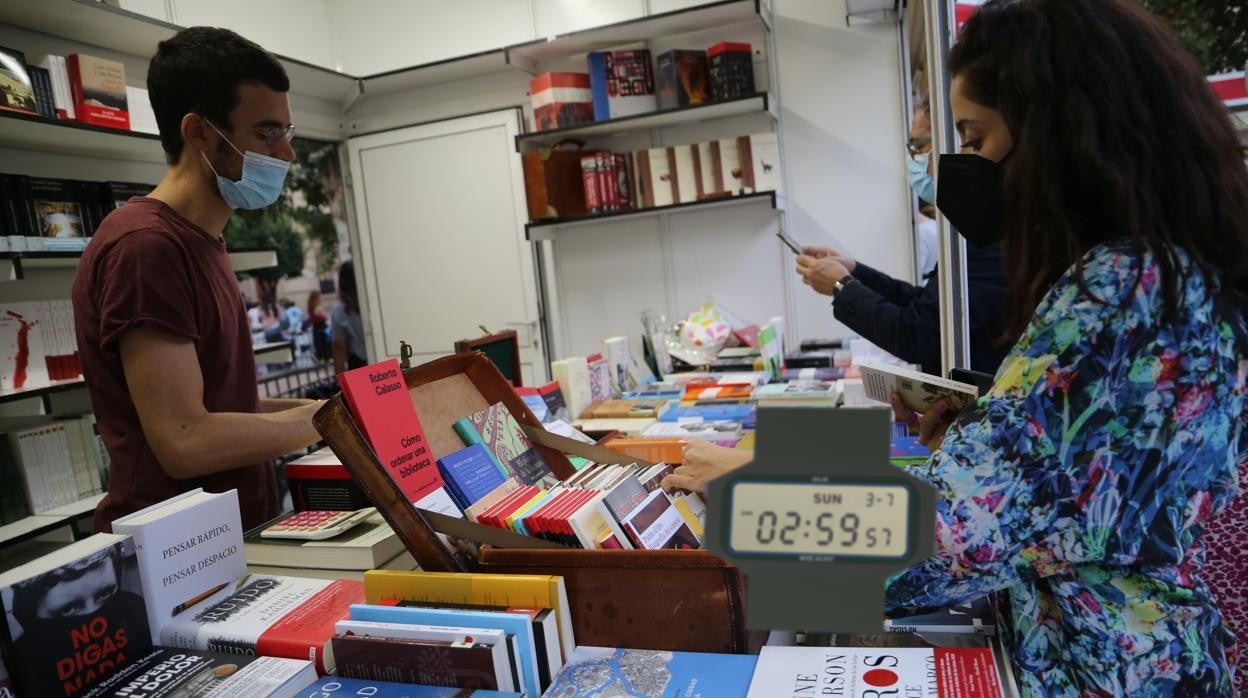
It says 2 h 59 min 57 s
